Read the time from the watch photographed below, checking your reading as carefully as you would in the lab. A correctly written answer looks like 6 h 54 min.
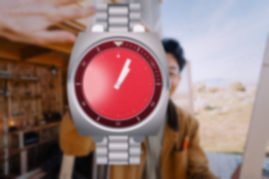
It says 1 h 04 min
